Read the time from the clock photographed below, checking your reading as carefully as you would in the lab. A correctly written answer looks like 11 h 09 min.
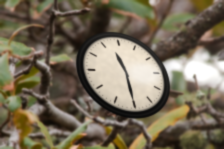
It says 11 h 30 min
